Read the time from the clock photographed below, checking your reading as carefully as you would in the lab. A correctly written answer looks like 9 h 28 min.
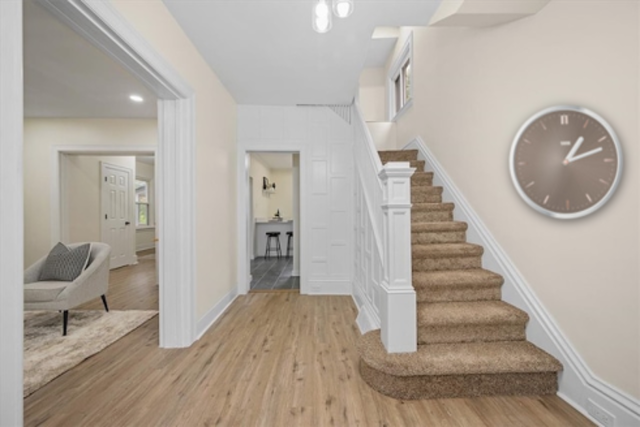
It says 1 h 12 min
